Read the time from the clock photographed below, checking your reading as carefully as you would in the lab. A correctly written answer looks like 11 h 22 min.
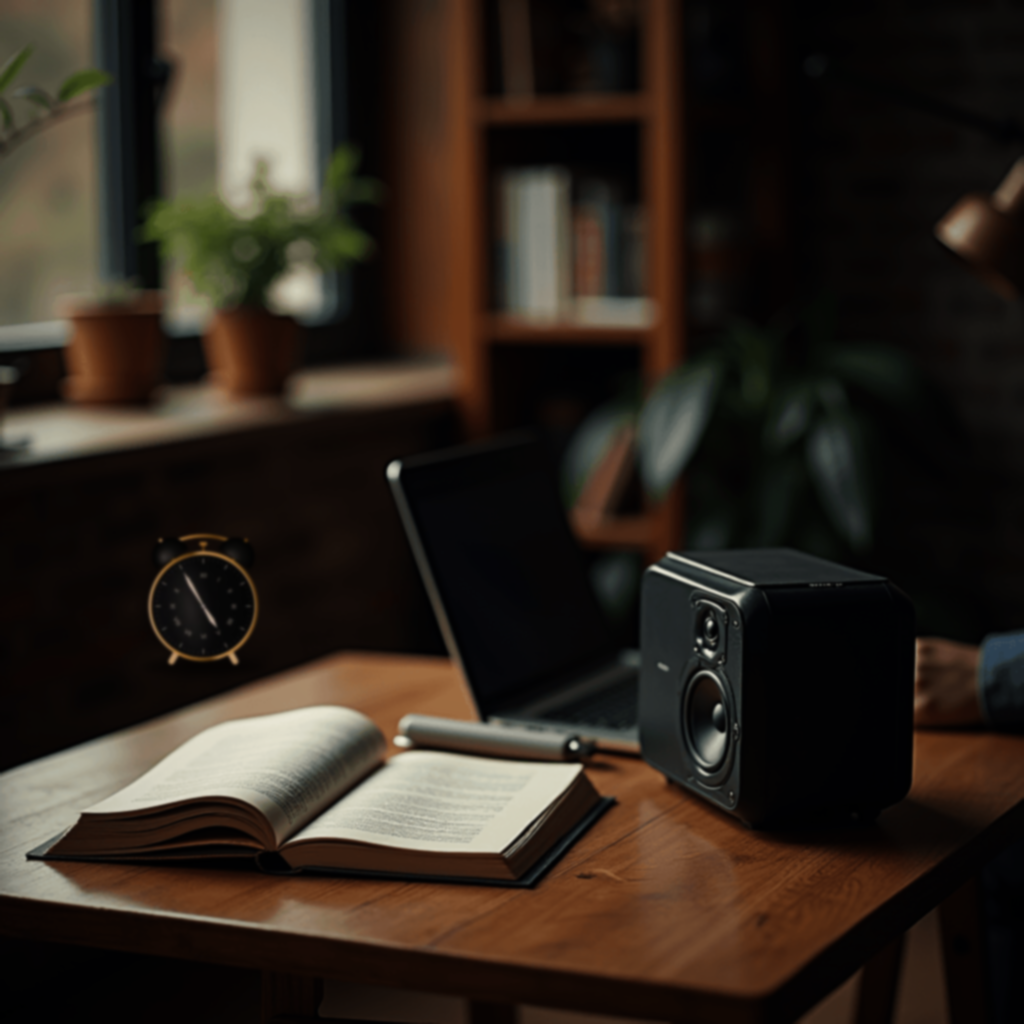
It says 4 h 55 min
